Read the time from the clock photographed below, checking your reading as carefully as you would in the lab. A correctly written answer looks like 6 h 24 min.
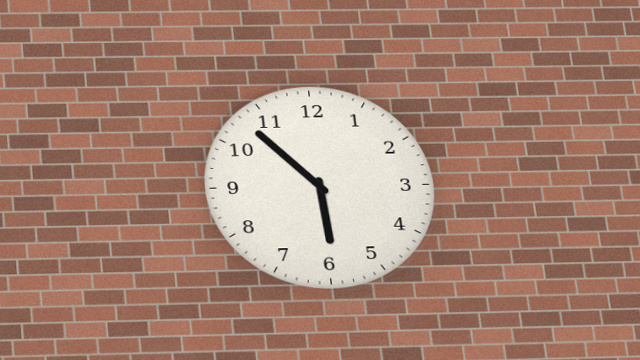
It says 5 h 53 min
